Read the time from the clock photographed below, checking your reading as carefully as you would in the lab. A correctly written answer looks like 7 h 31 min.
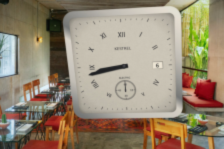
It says 8 h 43 min
